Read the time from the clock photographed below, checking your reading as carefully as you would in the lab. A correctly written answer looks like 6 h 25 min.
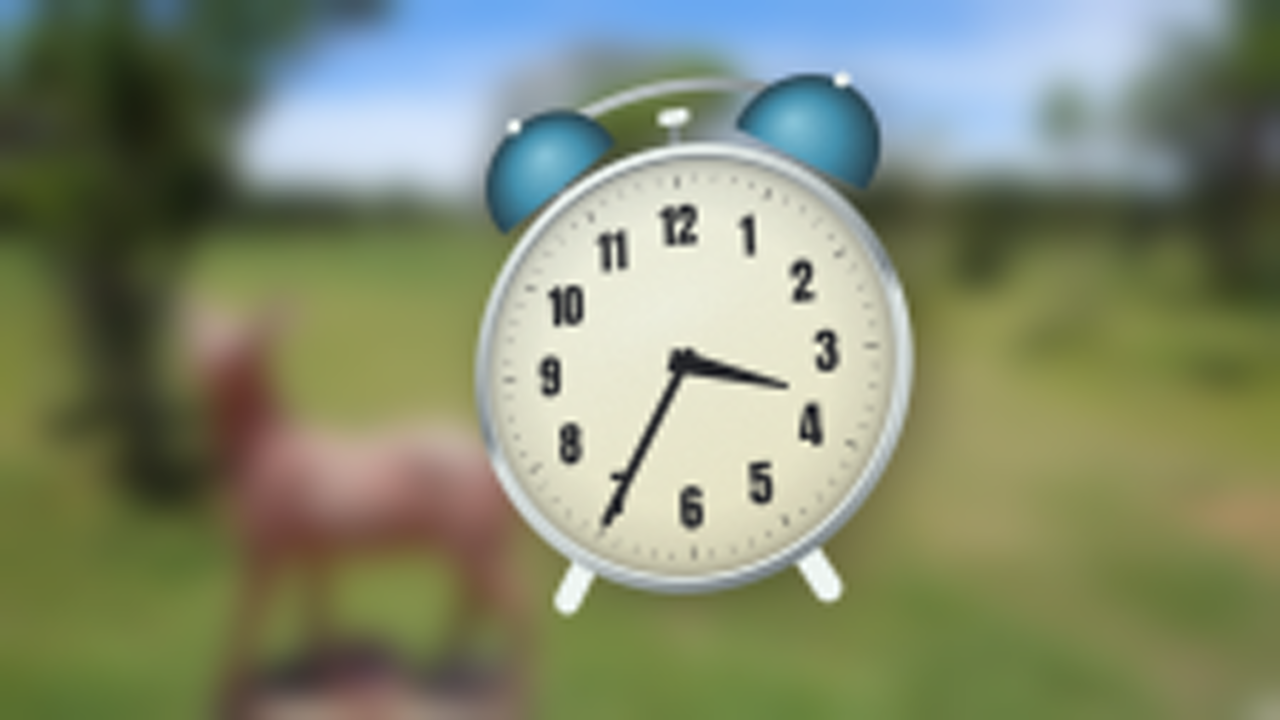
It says 3 h 35 min
